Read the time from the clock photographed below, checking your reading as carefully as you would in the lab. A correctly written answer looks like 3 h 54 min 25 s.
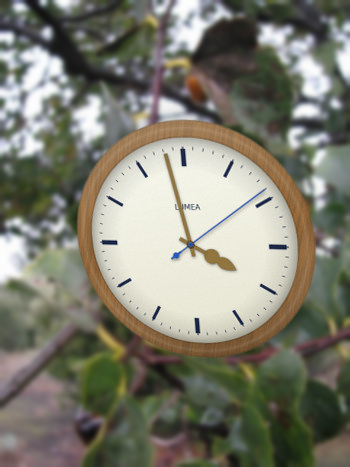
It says 3 h 58 min 09 s
